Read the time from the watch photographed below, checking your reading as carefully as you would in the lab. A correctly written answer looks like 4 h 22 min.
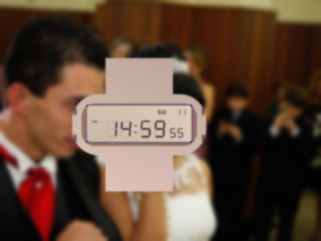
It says 14 h 59 min
